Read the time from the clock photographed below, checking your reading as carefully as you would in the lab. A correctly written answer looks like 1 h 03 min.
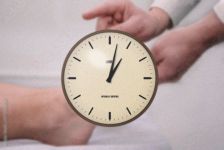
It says 1 h 02 min
